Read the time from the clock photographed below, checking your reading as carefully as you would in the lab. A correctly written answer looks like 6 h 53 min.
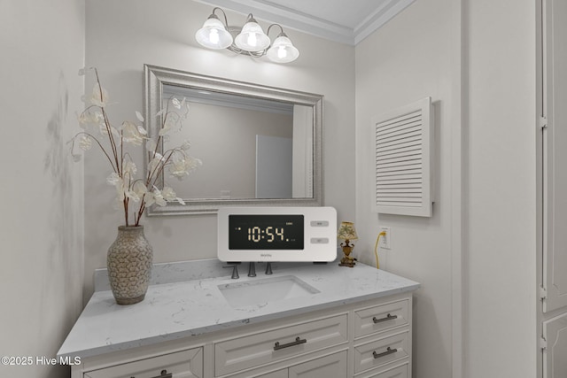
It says 10 h 54 min
